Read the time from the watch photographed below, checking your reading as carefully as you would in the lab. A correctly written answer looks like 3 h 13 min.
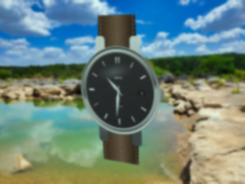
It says 10 h 31 min
